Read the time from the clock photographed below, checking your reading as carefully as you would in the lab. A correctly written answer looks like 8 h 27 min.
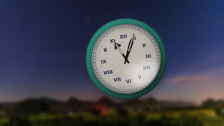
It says 11 h 04 min
